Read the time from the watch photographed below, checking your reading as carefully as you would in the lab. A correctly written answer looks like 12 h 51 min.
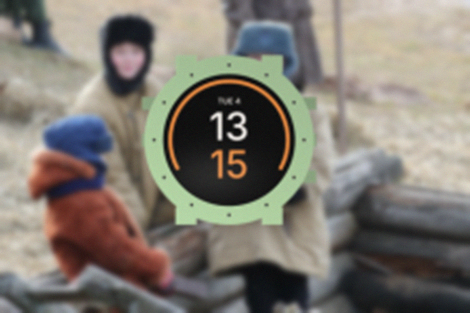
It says 13 h 15 min
